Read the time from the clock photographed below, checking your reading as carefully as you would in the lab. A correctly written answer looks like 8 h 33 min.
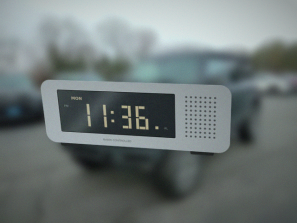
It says 11 h 36 min
